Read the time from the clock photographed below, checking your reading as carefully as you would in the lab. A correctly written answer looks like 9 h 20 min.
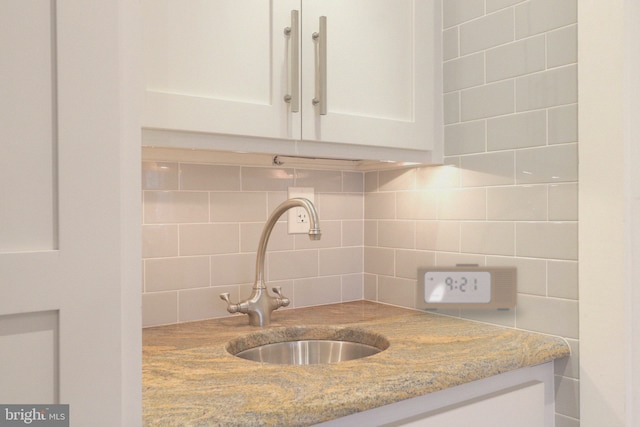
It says 9 h 21 min
